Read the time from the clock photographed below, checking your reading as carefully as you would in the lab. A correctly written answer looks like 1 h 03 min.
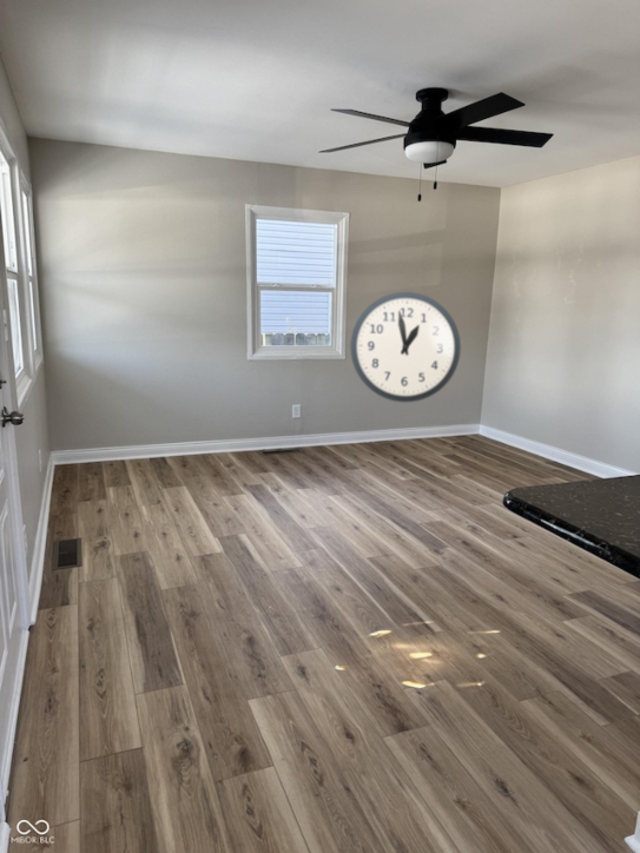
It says 12 h 58 min
